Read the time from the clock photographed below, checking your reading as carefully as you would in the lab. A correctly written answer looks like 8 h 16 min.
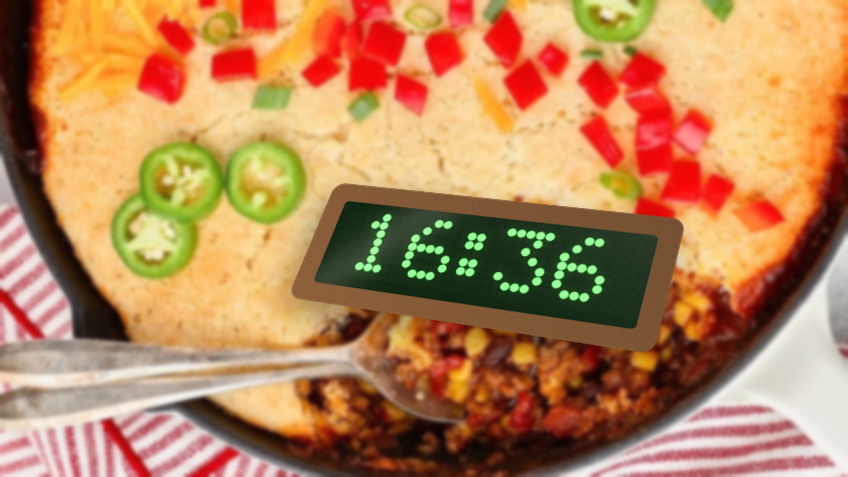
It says 16 h 36 min
